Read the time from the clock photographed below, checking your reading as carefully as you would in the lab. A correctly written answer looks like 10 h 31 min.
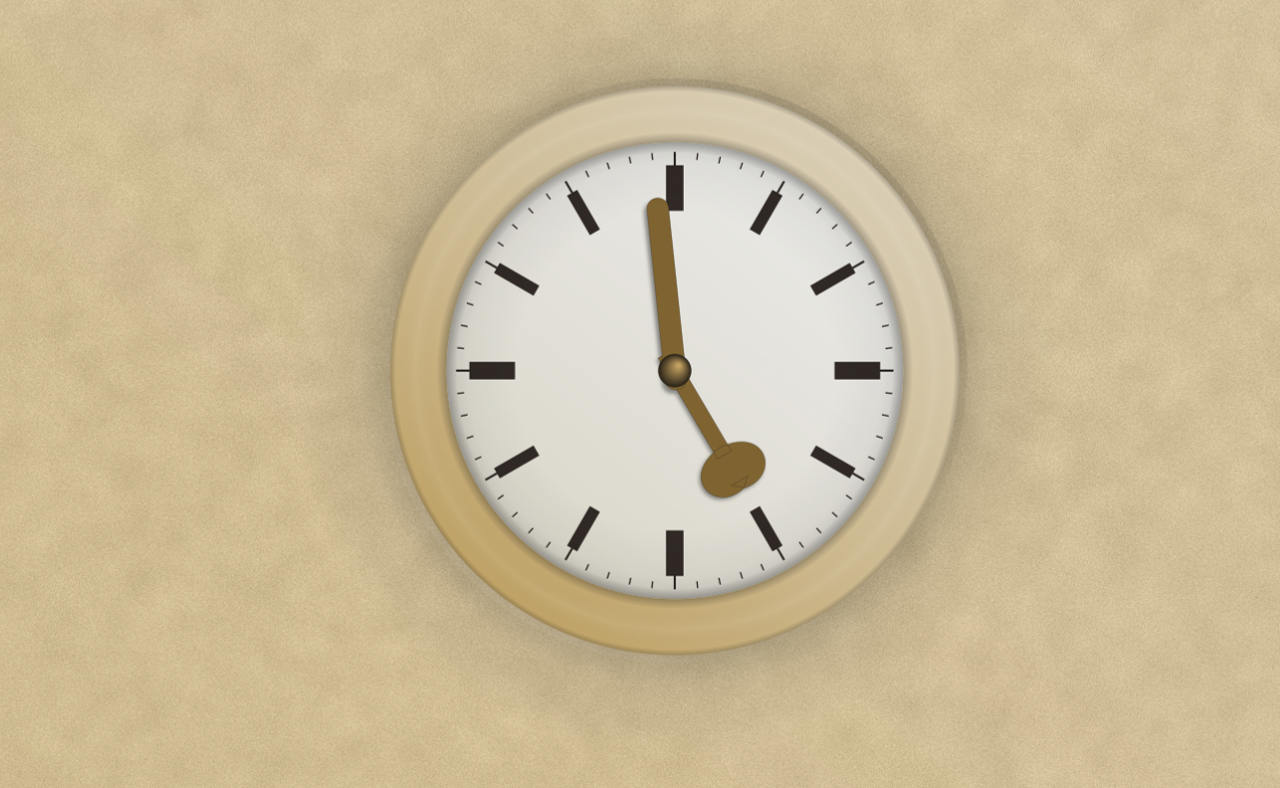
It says 4 h 59 min
